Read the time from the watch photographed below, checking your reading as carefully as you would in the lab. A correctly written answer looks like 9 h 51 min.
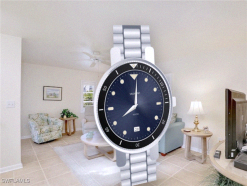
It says 8 h 01 min
